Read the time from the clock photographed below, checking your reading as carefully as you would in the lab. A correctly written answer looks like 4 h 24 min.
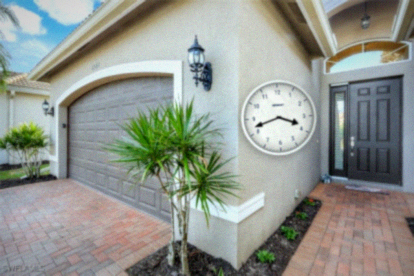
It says 3 h 42 min
